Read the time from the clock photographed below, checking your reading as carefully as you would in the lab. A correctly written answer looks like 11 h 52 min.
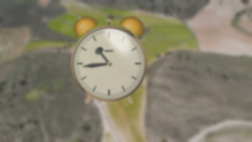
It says 10 h 44 min
